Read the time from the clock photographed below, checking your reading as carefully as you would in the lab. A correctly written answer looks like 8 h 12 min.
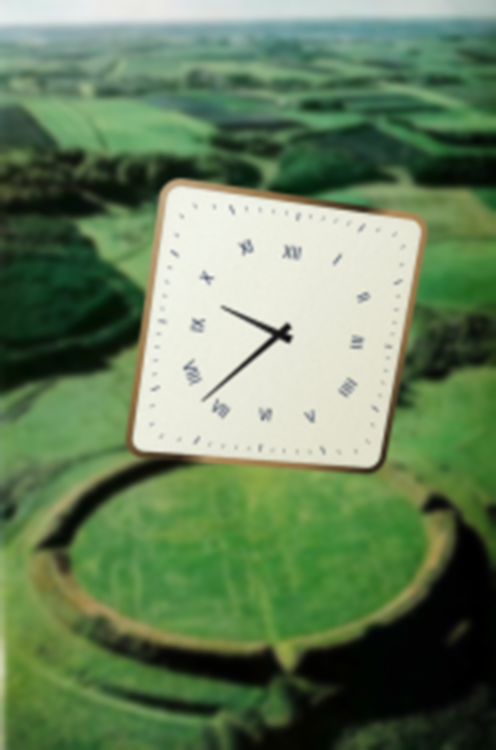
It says 9 h 37 min
